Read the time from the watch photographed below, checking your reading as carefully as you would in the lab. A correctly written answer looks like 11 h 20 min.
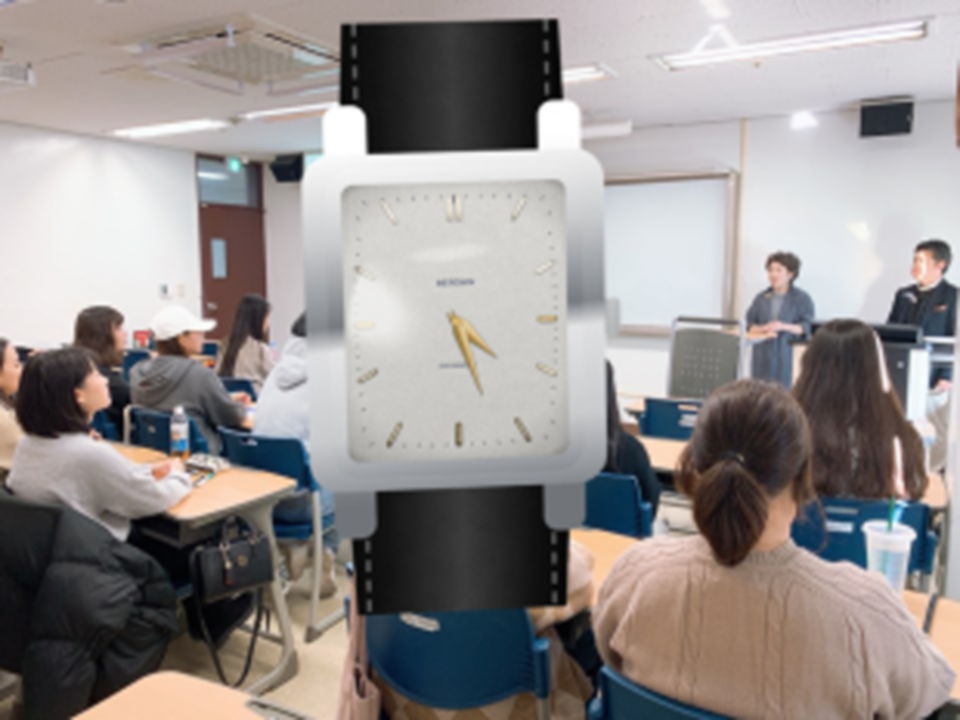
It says 4 h 27 min
